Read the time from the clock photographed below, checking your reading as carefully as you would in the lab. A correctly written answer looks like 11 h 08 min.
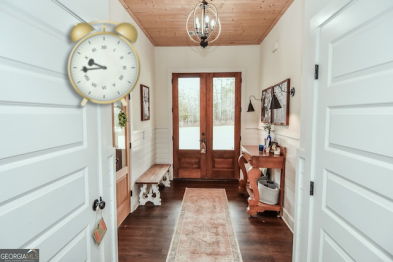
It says 9 h 44 min
